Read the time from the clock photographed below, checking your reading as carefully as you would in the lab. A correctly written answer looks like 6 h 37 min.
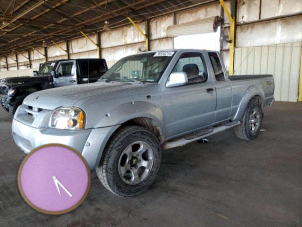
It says 5 h 23 min
